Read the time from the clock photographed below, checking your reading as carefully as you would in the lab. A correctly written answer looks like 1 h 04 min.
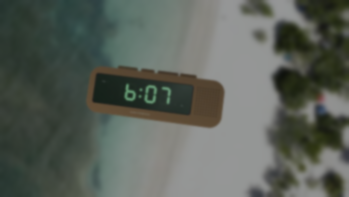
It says 6 h 07 min
